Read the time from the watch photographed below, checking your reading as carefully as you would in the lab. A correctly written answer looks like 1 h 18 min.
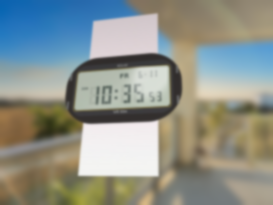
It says 10 h 35 min
